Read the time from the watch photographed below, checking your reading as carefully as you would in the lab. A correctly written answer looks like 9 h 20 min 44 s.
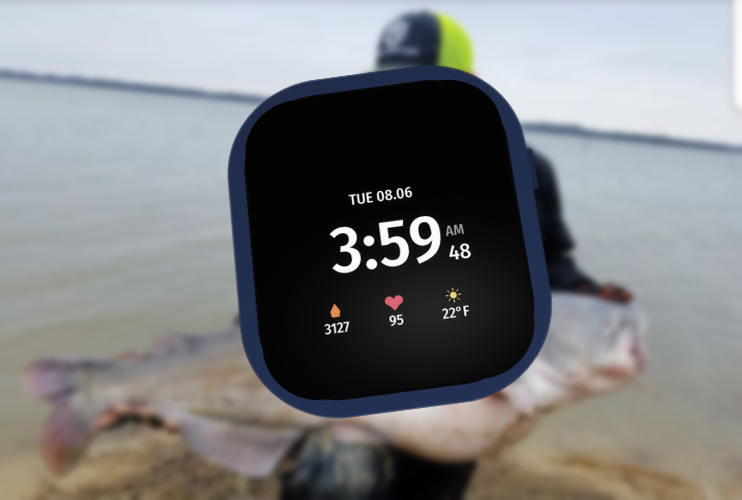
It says 3 h 59 min 48 s
